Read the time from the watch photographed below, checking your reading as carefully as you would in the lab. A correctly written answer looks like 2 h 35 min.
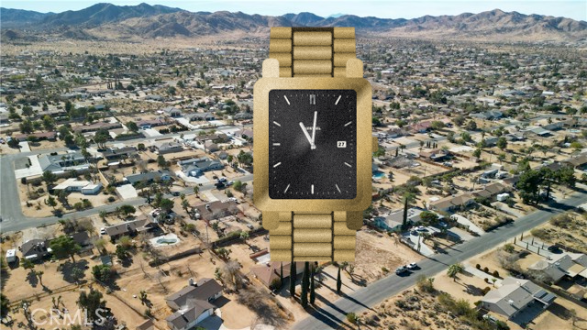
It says 11 h 01 min
